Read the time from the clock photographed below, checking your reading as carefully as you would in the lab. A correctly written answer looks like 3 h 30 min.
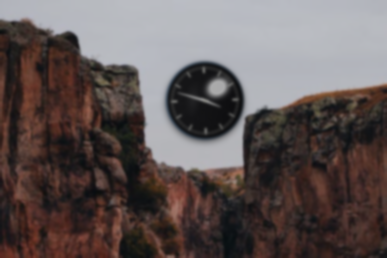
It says 3 h 48 min
